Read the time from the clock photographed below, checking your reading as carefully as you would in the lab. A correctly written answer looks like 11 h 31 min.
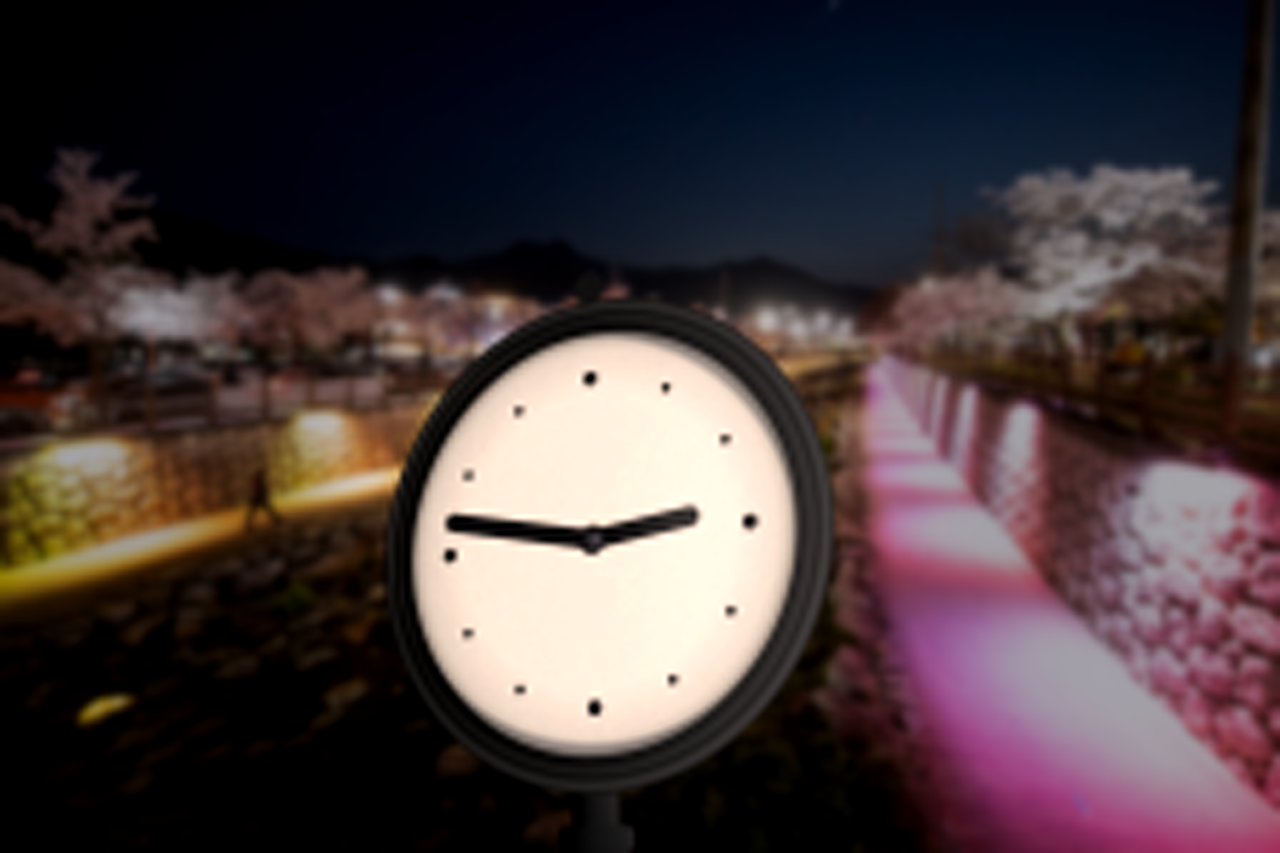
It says 2 h 47 min
